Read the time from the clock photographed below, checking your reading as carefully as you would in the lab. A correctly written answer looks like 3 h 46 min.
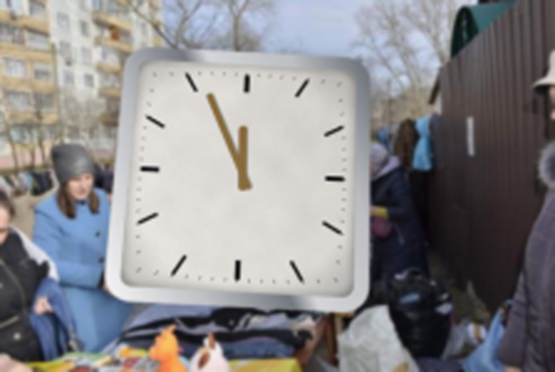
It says 11 h 56 min
